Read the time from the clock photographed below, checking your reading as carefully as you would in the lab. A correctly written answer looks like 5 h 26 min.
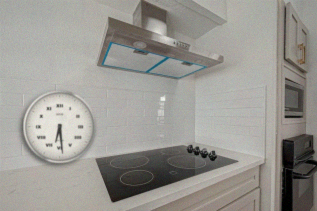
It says 6 h 29 min
